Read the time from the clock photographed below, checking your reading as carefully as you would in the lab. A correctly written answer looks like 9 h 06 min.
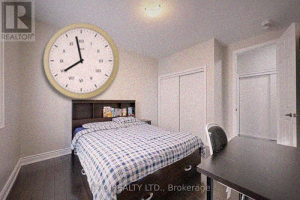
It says 7 h 58 min
